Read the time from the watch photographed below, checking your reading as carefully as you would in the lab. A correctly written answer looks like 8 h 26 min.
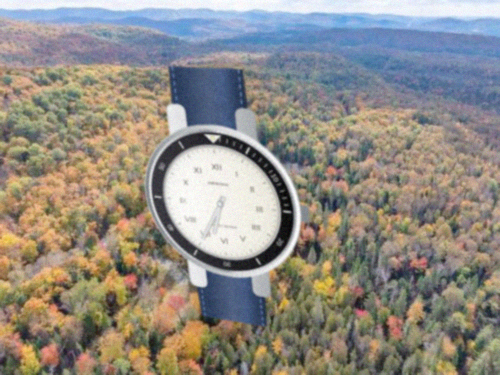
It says 6 h 35 min
